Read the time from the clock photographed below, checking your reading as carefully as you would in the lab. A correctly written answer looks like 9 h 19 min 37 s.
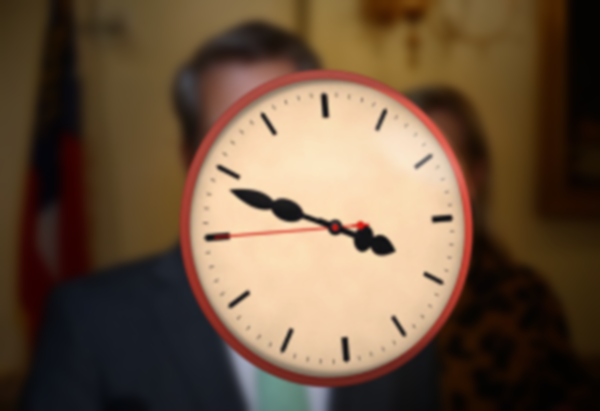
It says 3 h 48 min 45 s
